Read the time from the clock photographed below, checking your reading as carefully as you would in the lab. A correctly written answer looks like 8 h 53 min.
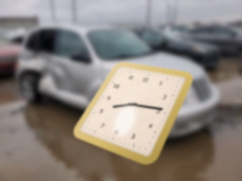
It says 8 h 14 min
